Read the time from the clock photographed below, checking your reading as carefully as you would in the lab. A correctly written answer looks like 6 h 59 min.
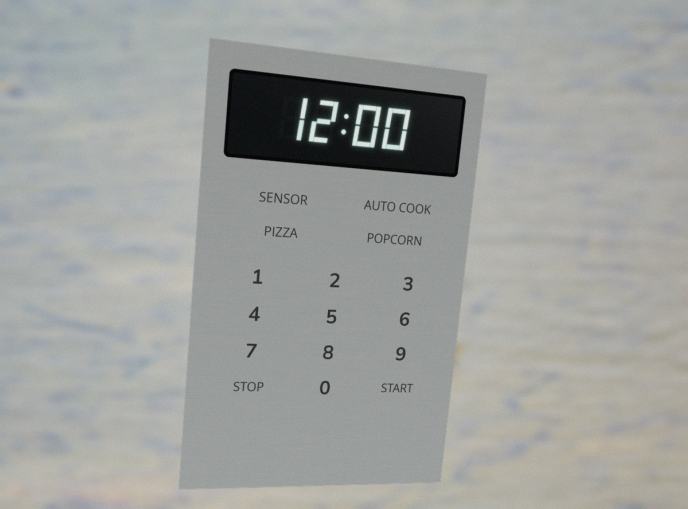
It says 12 h 00 min
